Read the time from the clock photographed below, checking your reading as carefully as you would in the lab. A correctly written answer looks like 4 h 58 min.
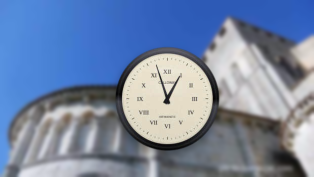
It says 12 h 57 min
